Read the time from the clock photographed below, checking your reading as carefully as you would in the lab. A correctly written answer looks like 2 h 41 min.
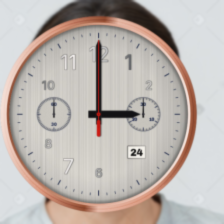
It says 3 h 00 min
